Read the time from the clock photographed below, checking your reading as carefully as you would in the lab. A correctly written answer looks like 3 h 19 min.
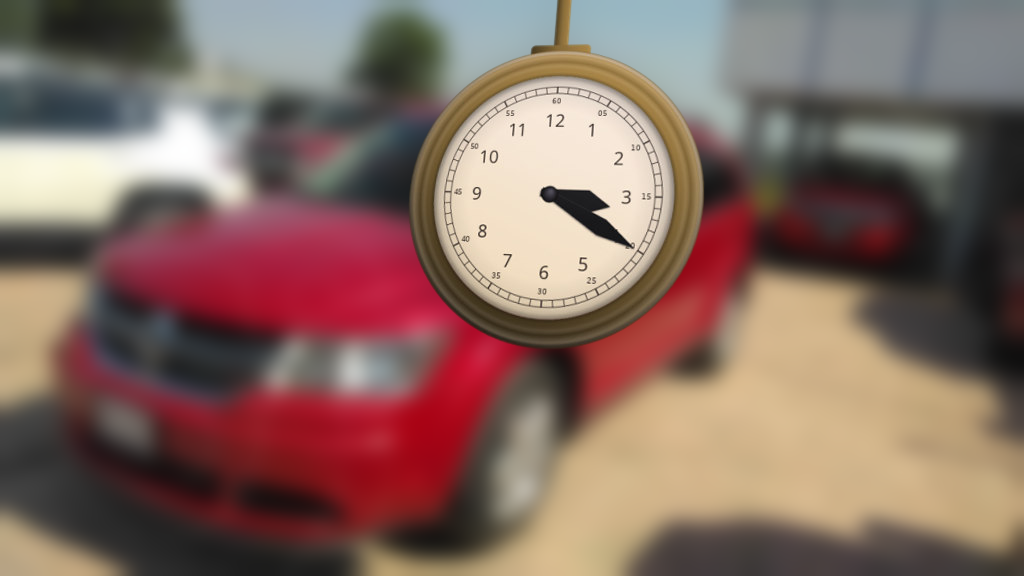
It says 3 h 20 min
